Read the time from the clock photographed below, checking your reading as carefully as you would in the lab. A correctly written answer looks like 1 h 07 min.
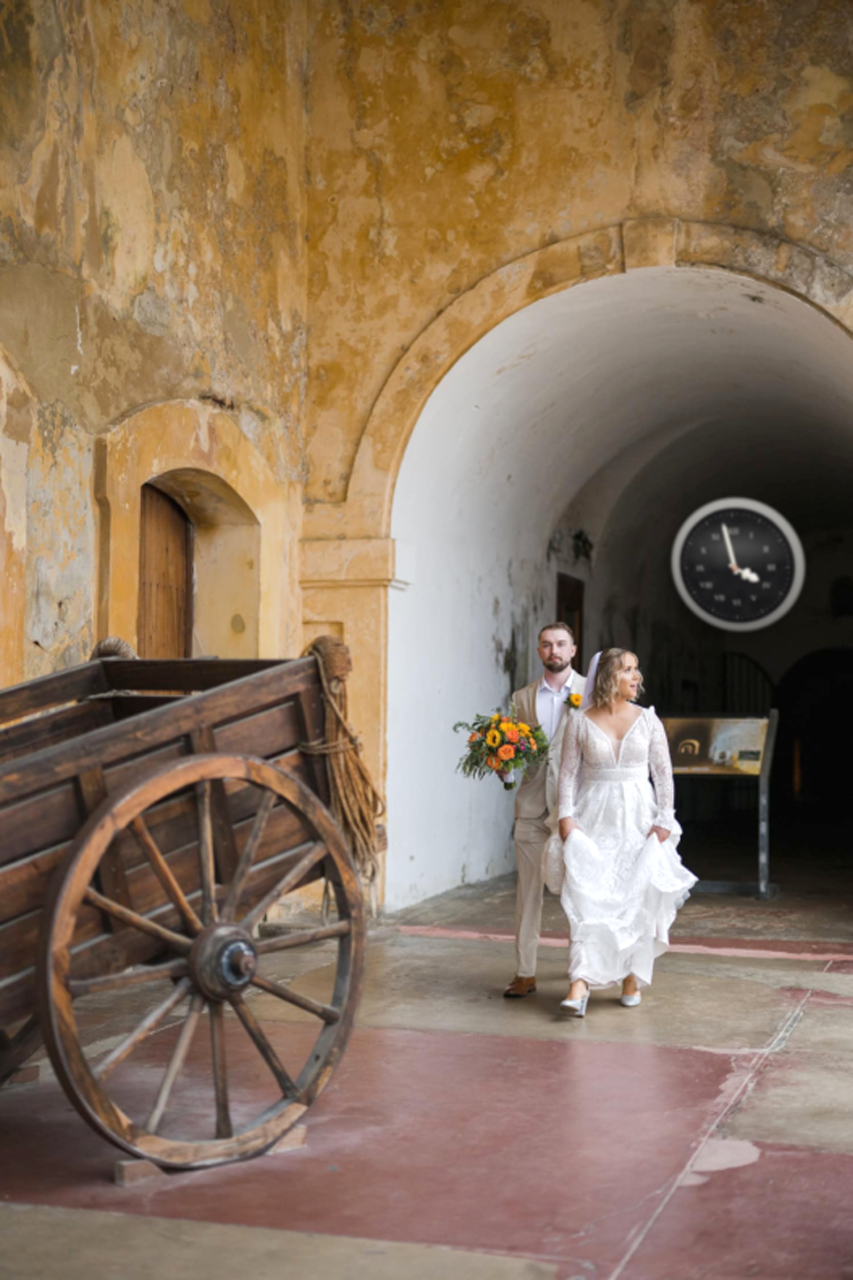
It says 3 h 58 min
